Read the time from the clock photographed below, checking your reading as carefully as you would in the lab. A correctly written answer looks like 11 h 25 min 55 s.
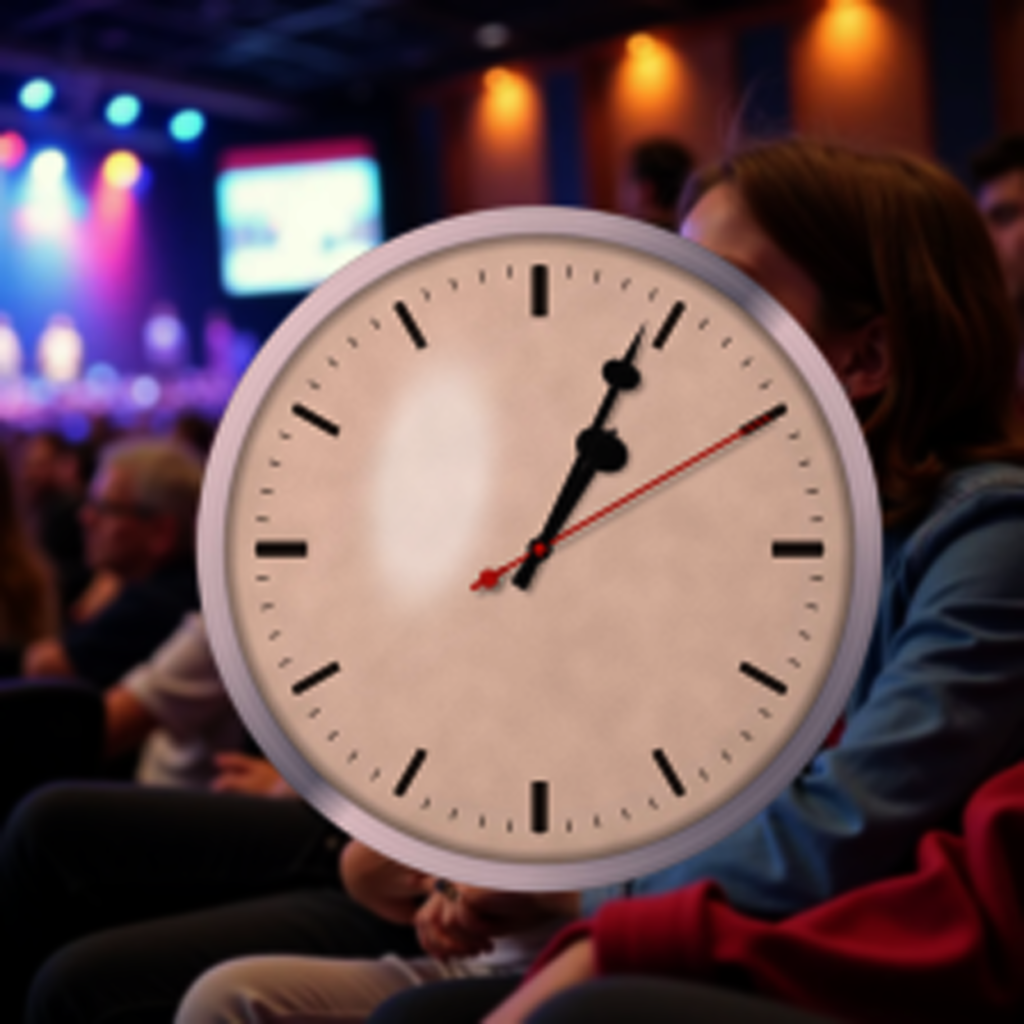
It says 1 h 04 min 10 s
